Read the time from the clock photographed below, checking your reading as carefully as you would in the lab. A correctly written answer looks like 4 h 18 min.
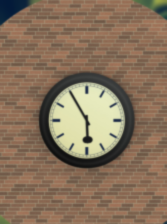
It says 5 h 55 min
